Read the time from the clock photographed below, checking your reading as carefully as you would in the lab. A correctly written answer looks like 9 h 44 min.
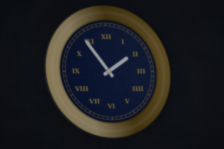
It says 1 h 54 min
